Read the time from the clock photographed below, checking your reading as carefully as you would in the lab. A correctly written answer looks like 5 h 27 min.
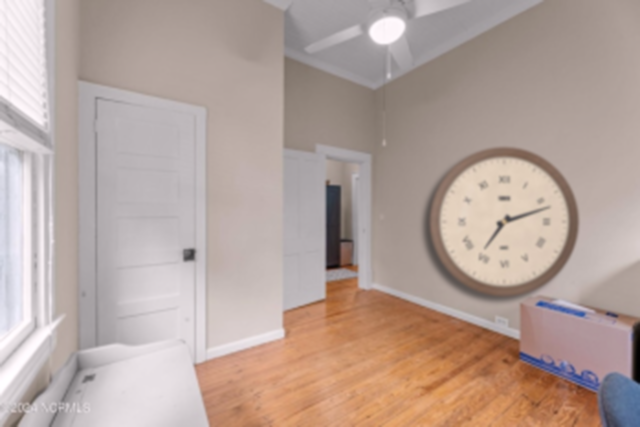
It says 7 h 12 min
